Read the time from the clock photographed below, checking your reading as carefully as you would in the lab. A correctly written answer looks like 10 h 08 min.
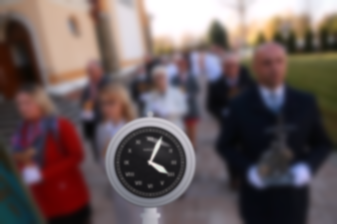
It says 4 h 04 min
